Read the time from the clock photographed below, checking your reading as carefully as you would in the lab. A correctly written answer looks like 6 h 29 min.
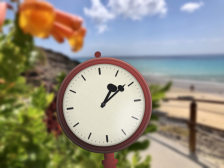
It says 1 h 09 min
